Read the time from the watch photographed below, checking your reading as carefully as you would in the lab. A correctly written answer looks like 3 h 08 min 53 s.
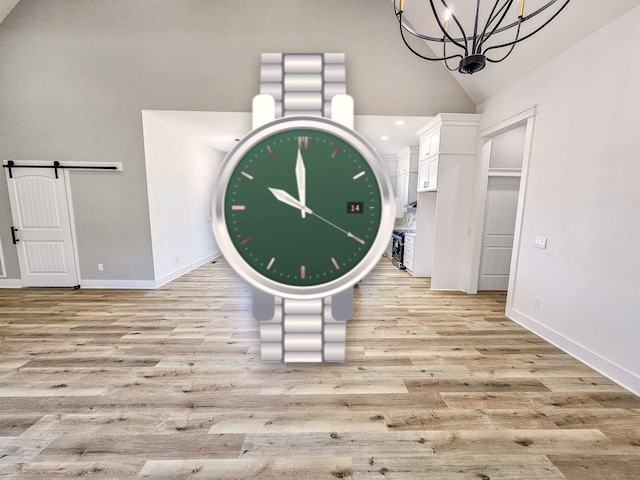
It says 9 h 59 min 20 s
